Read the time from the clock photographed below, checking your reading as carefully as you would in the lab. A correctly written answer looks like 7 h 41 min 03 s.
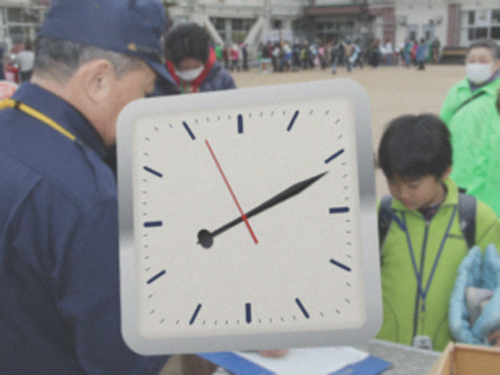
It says 8 h 10 min 56 s
